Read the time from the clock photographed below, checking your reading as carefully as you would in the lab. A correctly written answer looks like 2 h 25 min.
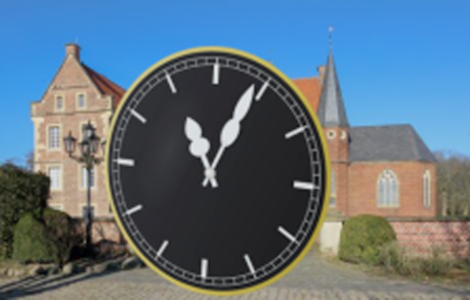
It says 11 h 04 min
